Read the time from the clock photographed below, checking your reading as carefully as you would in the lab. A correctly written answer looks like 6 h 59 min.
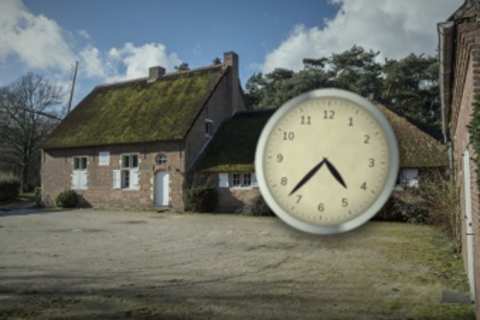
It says 4 h 37 min
